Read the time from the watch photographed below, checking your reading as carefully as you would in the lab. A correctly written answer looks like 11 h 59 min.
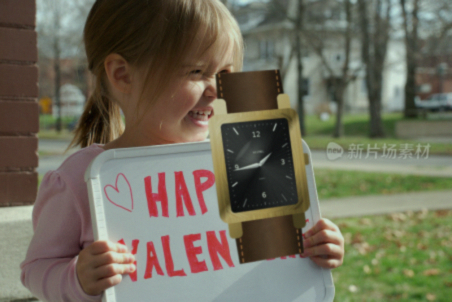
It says 1 h 44 min
